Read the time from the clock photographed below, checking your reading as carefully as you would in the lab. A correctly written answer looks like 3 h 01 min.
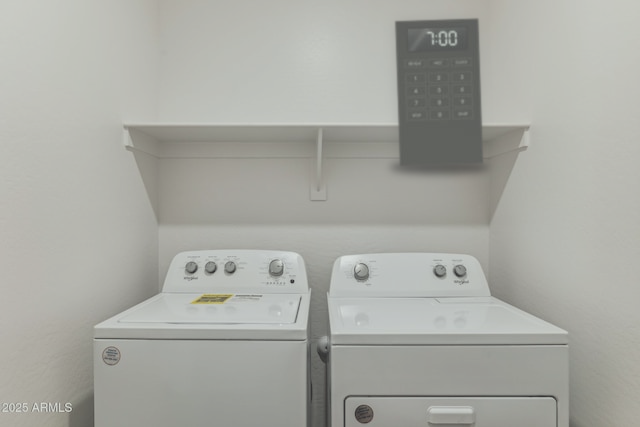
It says 7 h 00 min
